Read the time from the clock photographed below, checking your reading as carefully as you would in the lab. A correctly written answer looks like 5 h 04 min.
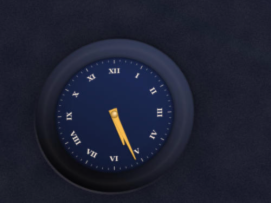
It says 5 h 26 min
